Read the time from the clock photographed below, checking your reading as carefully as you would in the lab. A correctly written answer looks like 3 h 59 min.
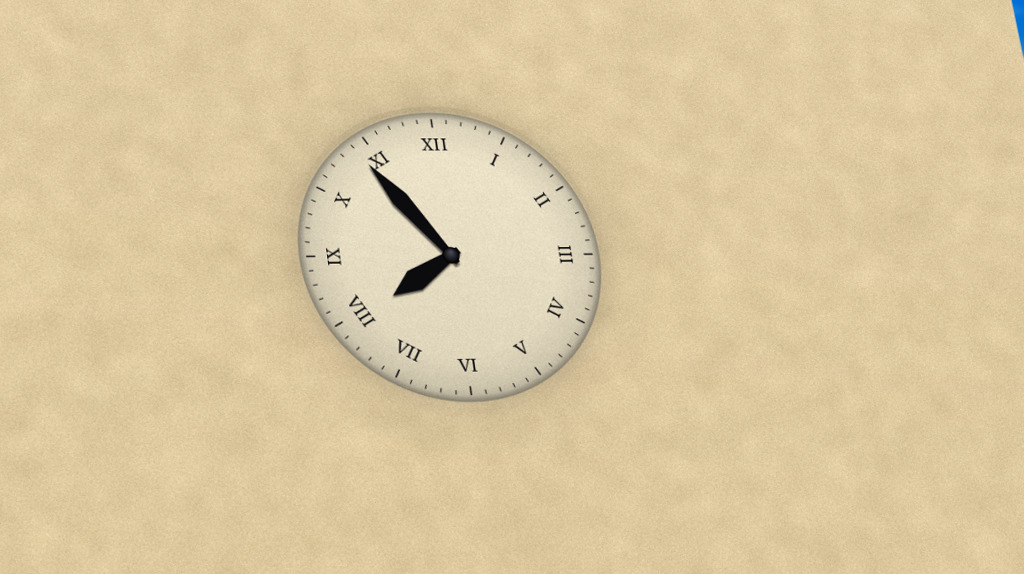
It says 7 h 54 min
